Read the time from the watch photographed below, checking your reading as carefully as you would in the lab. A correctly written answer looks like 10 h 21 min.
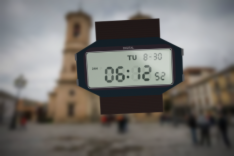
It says 6 h 12 min
